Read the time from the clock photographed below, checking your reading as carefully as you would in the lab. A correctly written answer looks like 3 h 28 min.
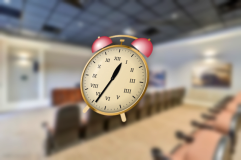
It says 12 h 34 min
